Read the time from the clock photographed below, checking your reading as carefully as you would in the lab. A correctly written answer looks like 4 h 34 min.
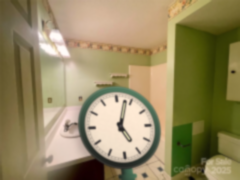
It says 5 h 03 min
